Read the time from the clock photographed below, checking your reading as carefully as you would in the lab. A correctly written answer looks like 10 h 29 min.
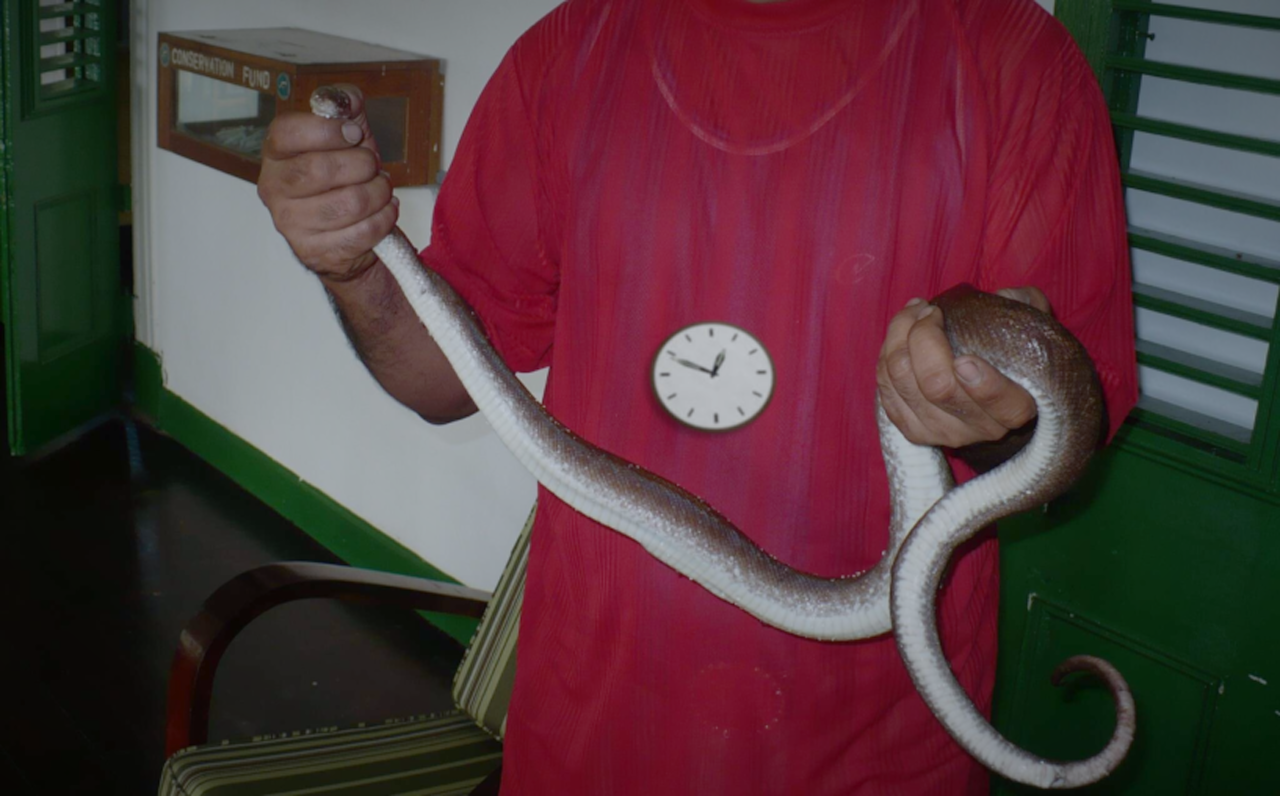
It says 12 h 49 min
